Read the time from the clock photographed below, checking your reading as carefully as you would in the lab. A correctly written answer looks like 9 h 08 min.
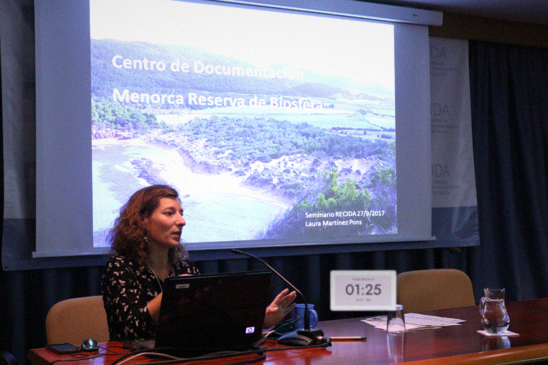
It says 1 h 25 min
